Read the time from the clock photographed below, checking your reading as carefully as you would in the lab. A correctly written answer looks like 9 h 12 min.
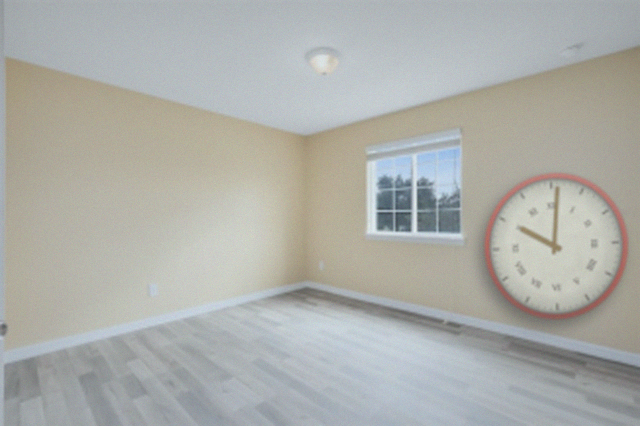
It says 10 h 01 min
